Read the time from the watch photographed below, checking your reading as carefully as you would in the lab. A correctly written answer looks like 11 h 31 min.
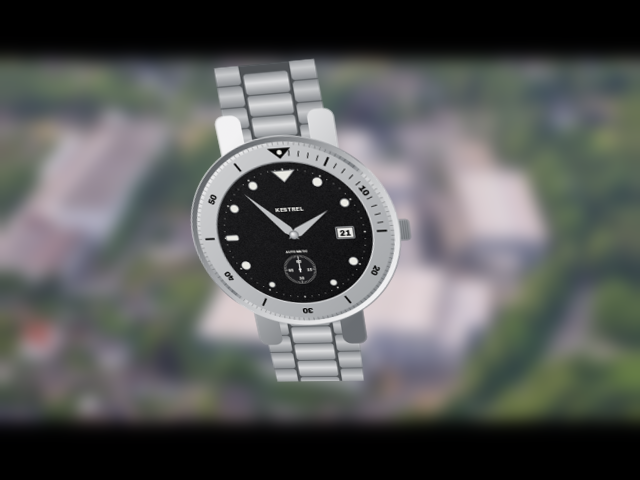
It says 1 h 53 min
